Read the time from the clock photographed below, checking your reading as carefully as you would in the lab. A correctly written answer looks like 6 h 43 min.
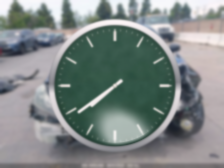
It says 7 h 39 min
